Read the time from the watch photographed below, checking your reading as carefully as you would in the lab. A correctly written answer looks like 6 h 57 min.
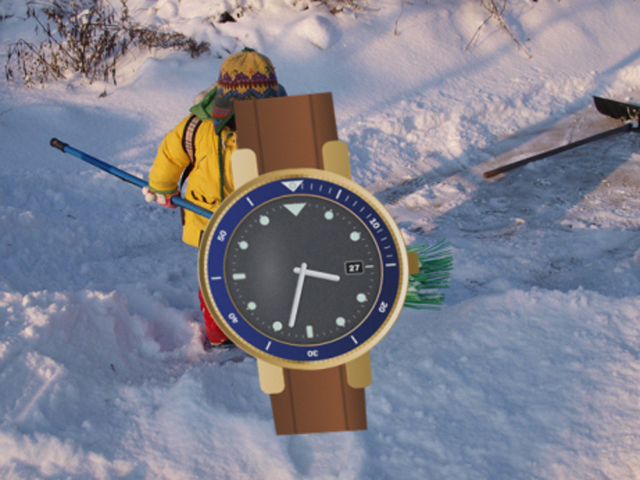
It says 3 h 33 min
